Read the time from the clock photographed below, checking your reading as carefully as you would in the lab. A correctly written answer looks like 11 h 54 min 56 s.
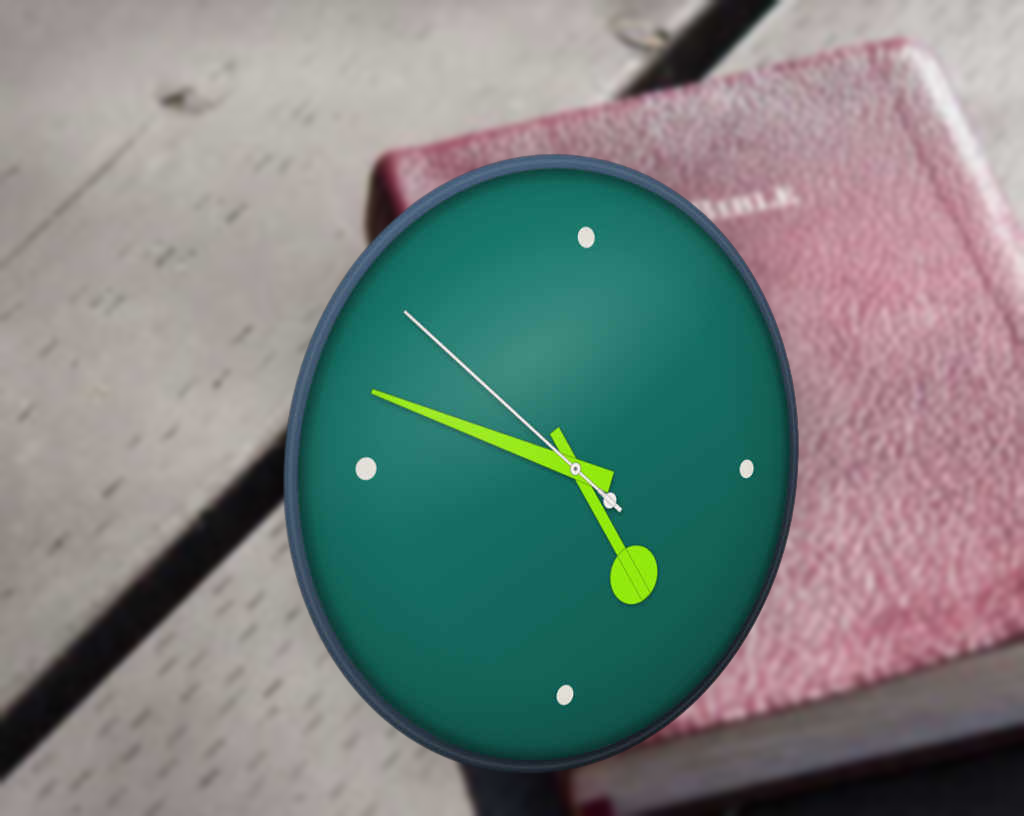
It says 4 h 47 min 51 s
